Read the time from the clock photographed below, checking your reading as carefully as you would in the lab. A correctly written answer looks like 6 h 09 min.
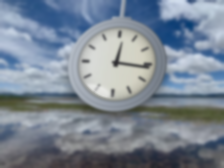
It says 12 h 16 min
